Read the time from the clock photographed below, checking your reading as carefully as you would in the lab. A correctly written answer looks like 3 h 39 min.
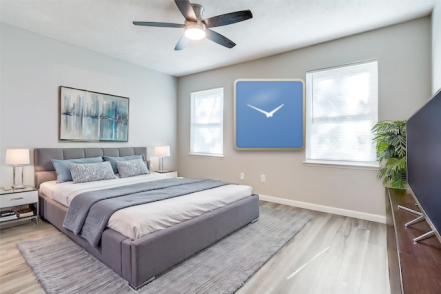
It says 1 h 49 min
